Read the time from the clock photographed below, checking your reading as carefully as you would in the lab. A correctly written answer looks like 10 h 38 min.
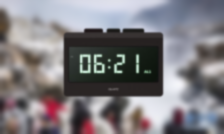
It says 6 h 21 min
